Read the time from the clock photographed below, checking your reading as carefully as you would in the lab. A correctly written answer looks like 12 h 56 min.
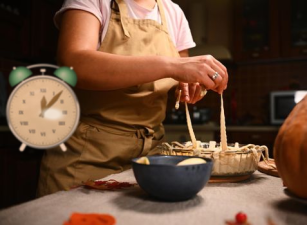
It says 12 h 07 min
